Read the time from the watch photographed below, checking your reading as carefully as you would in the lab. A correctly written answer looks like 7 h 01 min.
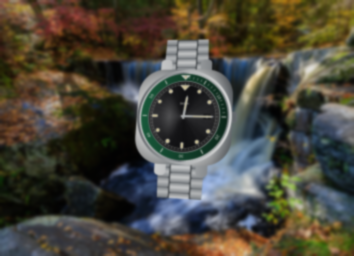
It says 12 h 15 min
